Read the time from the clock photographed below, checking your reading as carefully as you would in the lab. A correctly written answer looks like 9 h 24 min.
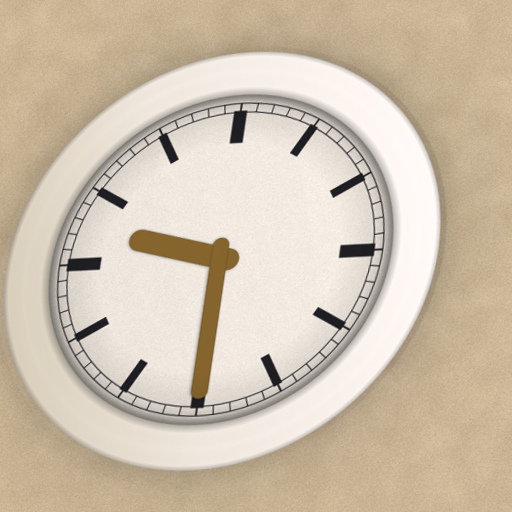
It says 9 h 30 min
